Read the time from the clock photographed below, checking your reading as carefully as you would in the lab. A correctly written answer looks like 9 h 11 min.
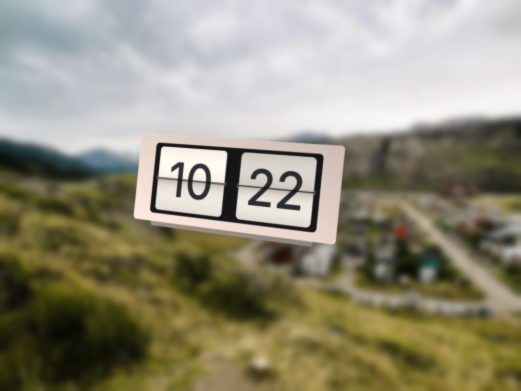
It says 10 h 22 min
